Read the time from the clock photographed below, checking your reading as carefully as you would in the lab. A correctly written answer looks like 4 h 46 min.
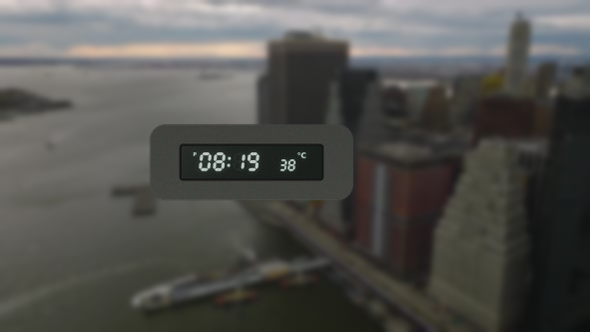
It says 8 h 19 min
